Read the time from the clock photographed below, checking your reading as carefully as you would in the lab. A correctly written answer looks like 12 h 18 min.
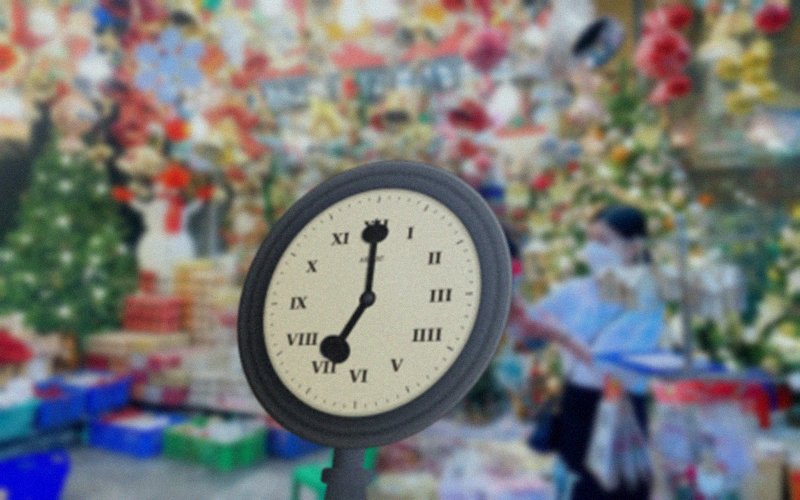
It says 7 h 00 min
